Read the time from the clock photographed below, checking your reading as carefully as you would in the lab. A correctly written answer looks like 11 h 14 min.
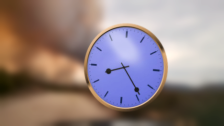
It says 8 h 24 min
